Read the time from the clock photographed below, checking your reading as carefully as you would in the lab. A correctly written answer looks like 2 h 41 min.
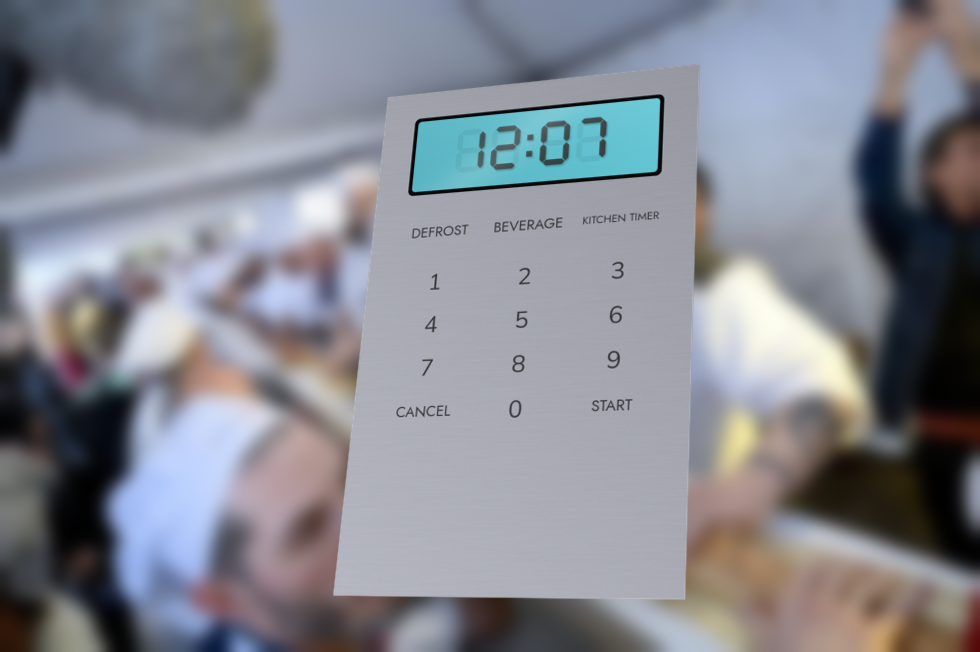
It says 12 h 07 min
